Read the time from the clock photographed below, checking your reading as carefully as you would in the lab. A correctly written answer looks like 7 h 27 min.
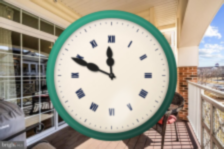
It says 11 h 49 min
